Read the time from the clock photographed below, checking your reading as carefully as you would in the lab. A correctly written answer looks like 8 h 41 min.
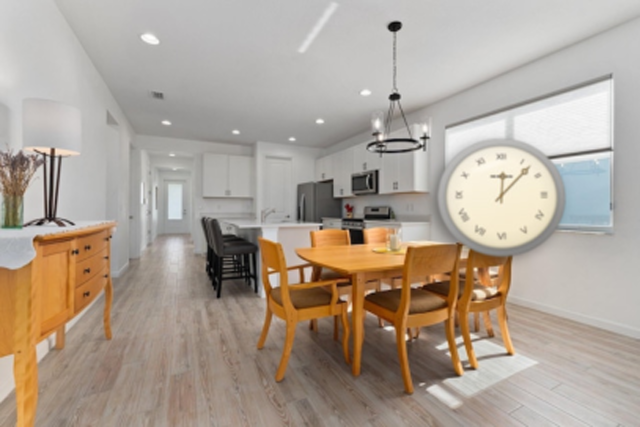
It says 12 h 07 min
